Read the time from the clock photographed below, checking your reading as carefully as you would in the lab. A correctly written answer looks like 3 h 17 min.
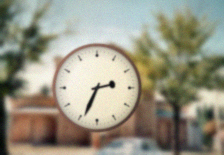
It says 2 h 34 min
